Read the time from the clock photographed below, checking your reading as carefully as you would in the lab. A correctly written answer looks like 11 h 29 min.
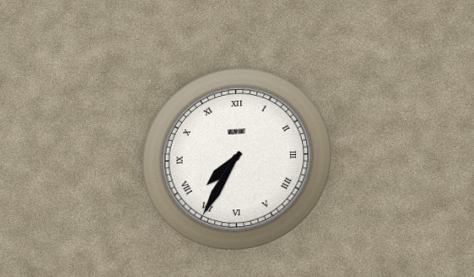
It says 7 h 35 min
